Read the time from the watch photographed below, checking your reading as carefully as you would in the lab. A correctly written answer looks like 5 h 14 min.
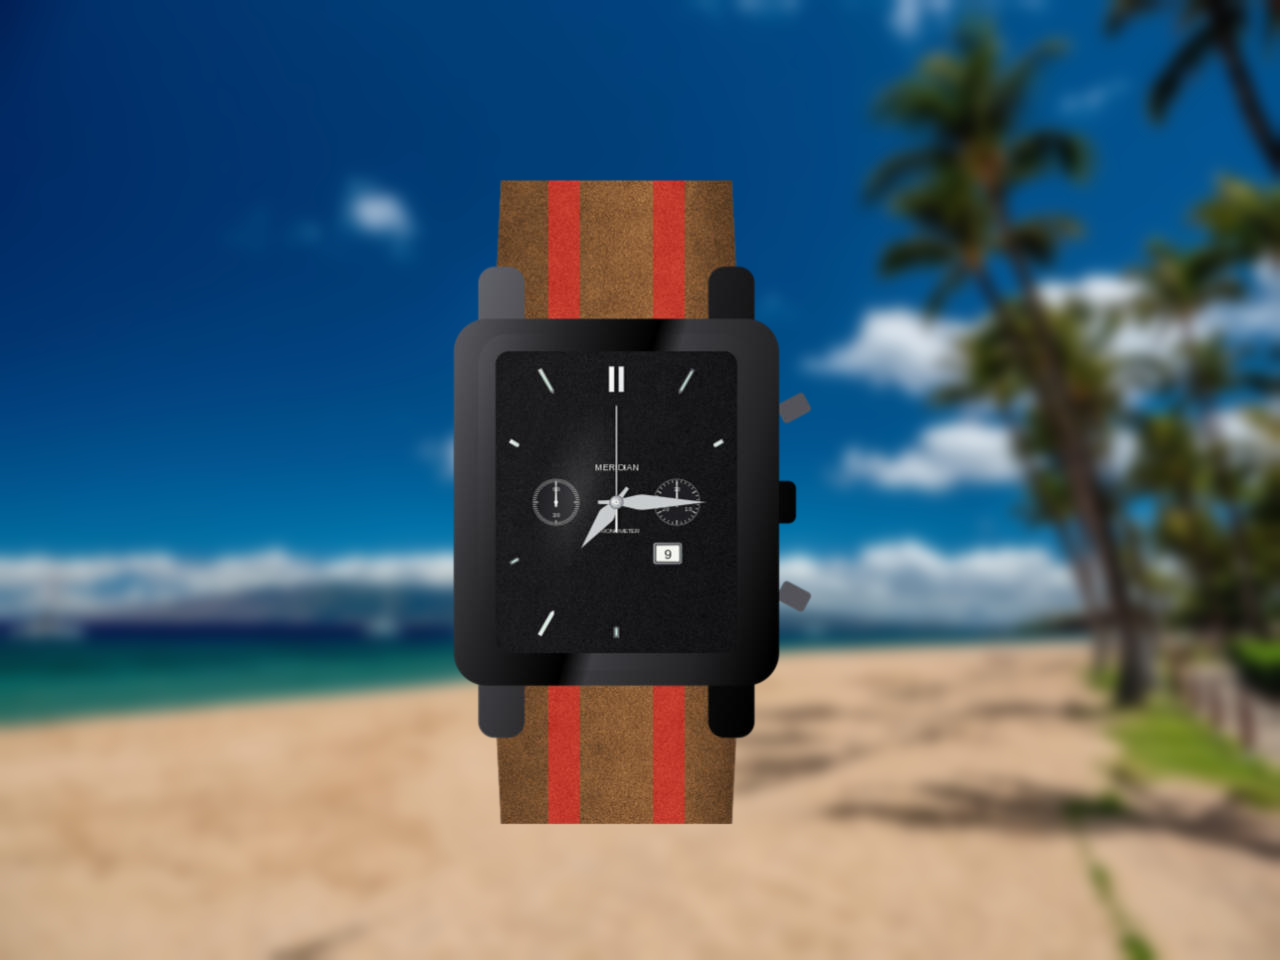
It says 7 h 15 min
